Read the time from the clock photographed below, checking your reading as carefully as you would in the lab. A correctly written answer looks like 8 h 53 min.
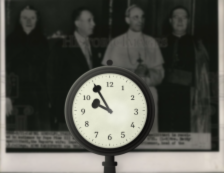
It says 9 h 55 min
